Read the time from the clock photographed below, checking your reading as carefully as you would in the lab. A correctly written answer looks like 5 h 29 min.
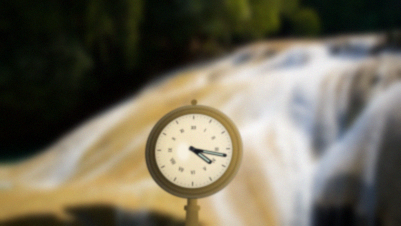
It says 4 h 17 min
